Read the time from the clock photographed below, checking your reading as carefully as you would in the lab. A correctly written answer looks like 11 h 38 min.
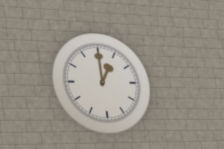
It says 1 h 00 min
